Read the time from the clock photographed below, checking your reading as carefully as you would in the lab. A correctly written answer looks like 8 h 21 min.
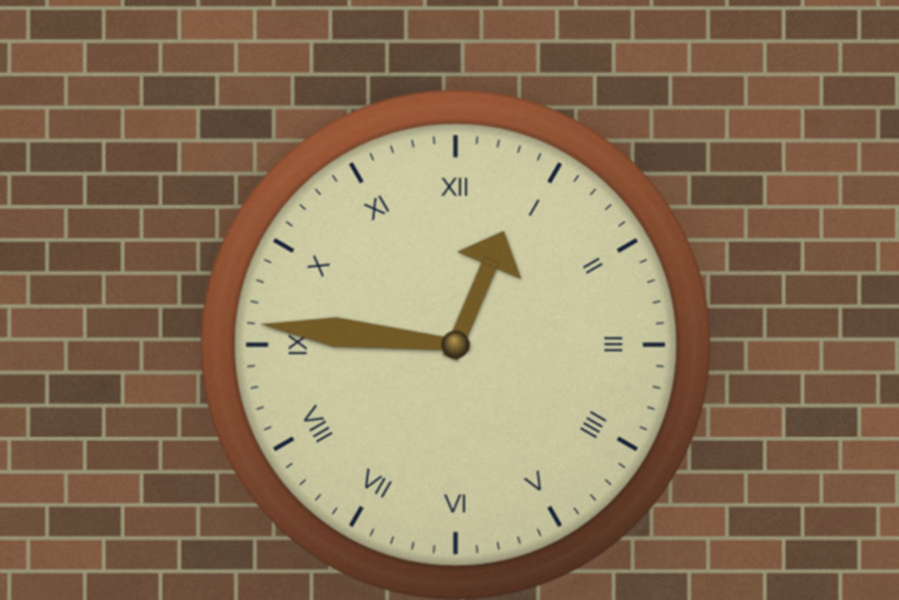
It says 12 h 46 min
